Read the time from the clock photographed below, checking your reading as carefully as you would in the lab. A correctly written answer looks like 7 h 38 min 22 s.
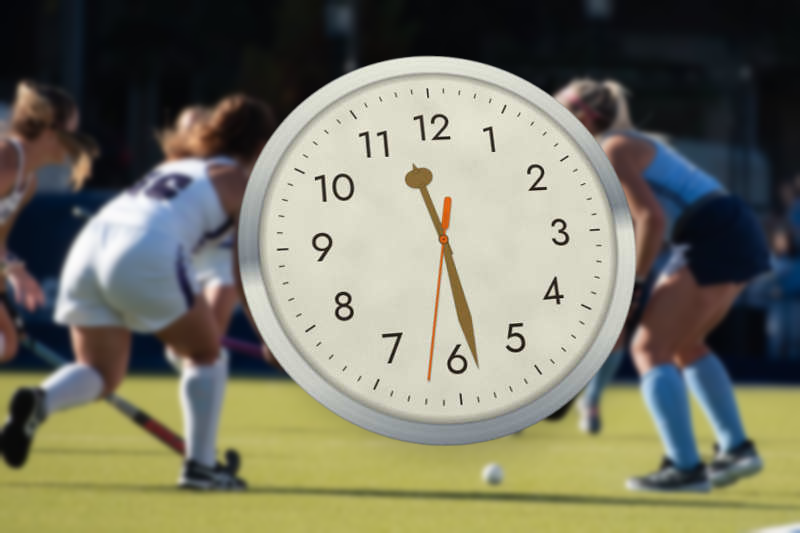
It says 11 h 28 min 32 s
